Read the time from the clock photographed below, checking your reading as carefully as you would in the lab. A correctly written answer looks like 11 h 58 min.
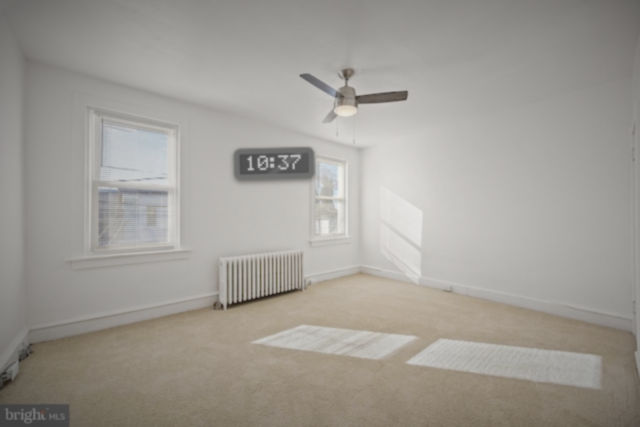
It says 10 h 37 min
